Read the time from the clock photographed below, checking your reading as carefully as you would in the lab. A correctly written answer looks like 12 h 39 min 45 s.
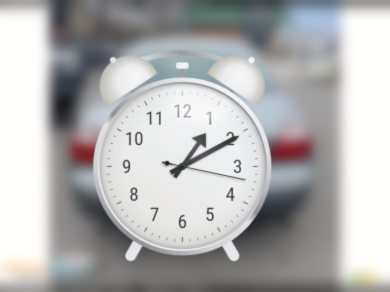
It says 1 h 10 min 17 s
